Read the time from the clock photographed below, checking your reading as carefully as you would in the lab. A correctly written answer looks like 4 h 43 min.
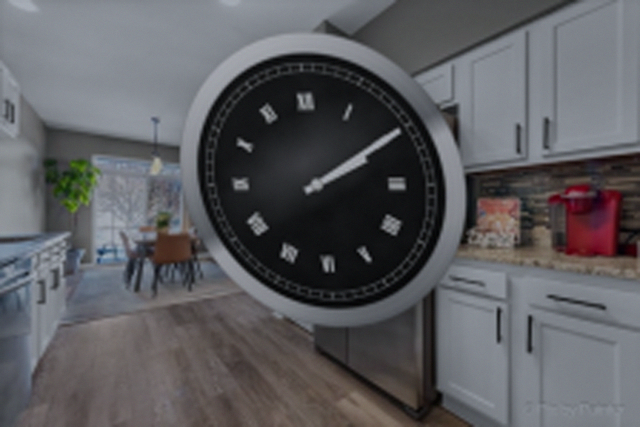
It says 2 h 10 min
